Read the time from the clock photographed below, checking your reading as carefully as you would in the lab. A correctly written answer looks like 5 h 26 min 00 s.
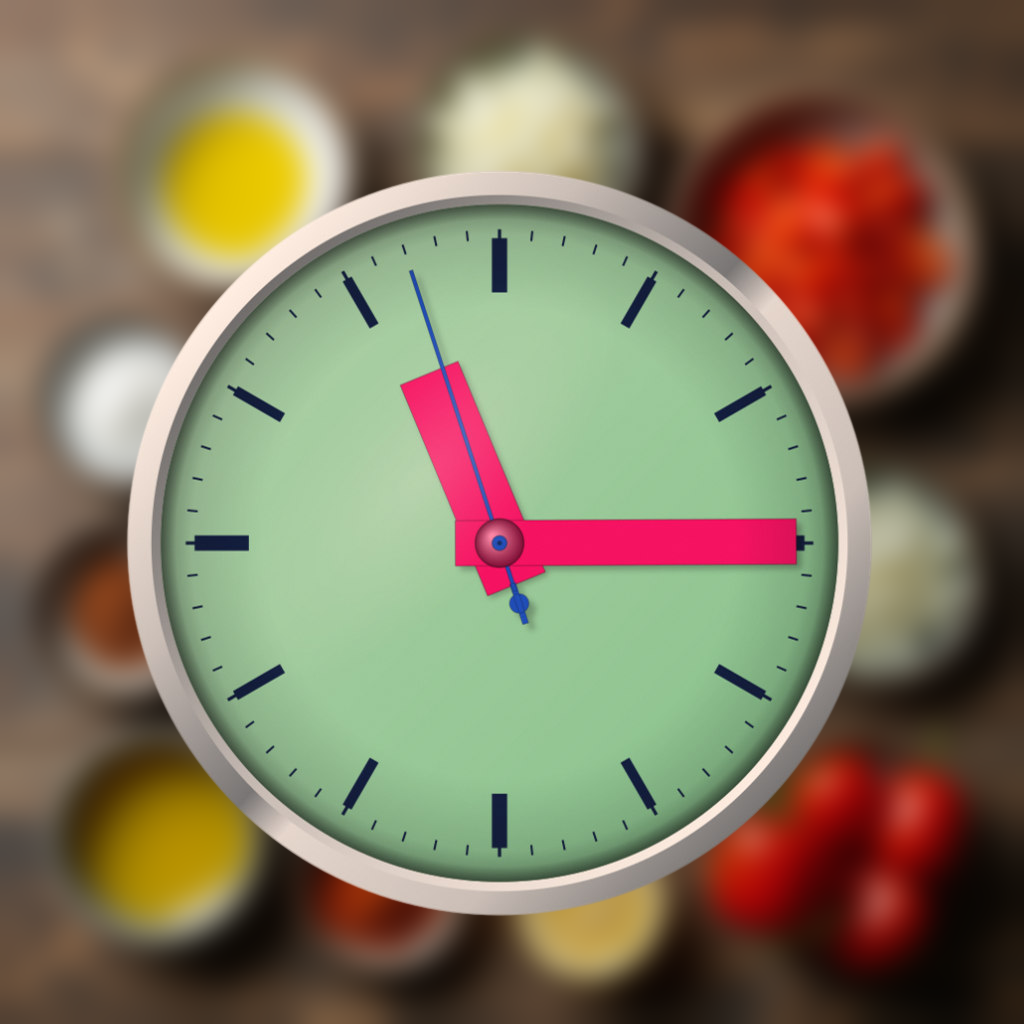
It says 11 h 14 min 57 s
